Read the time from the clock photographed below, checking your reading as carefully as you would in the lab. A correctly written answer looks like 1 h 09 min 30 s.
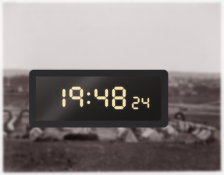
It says 19 h 48 min 24 s
